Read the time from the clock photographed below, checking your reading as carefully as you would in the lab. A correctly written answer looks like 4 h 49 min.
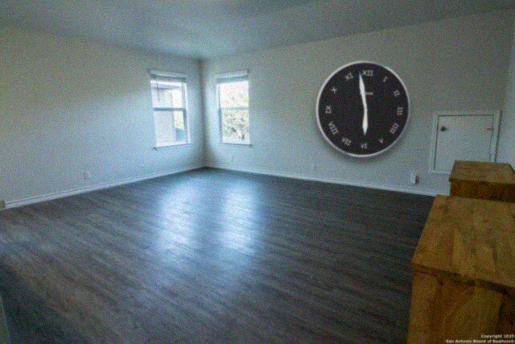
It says 5 h 58 min
